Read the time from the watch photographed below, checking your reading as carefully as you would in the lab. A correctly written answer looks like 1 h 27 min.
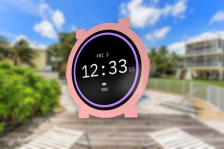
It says 12 h 33 min
